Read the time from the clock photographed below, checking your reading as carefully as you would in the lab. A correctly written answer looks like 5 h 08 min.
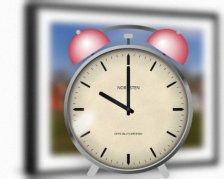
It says 10 h 00 min
